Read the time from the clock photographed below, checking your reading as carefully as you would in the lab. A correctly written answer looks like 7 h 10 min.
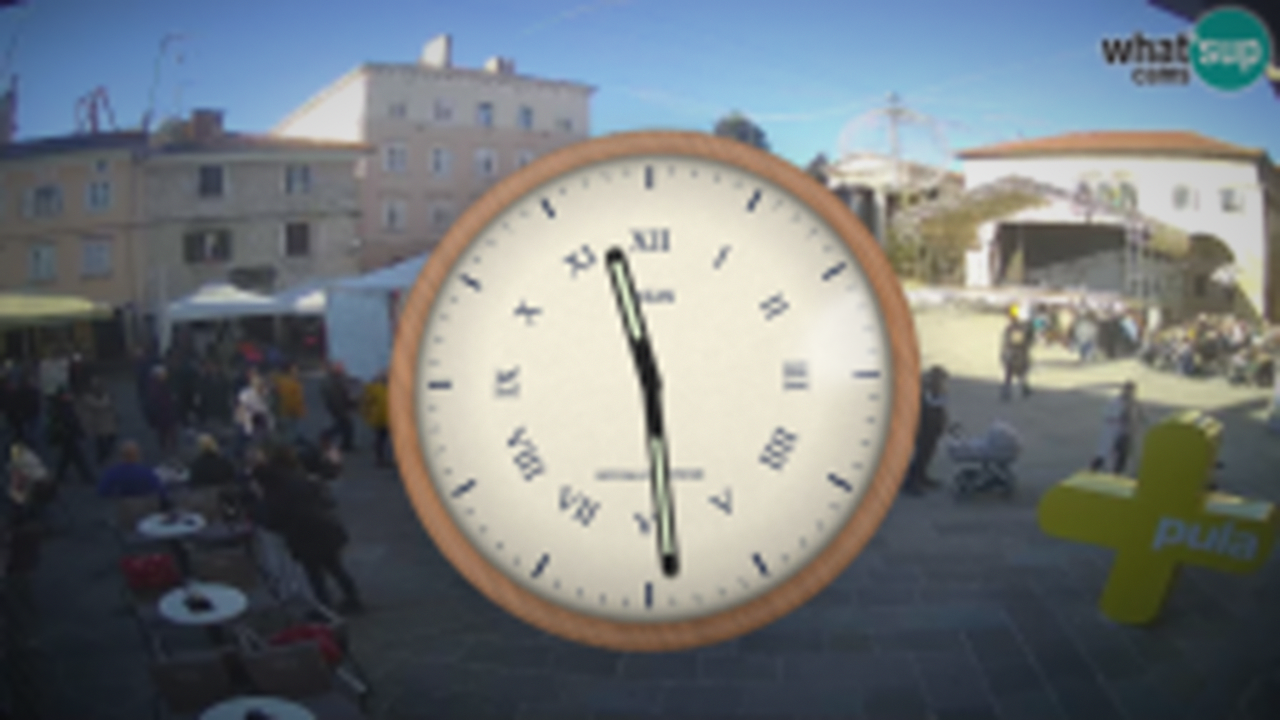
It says 11 h 29 min
